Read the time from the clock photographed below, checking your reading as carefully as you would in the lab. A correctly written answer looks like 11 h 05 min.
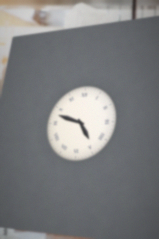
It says 4 h 48 min
